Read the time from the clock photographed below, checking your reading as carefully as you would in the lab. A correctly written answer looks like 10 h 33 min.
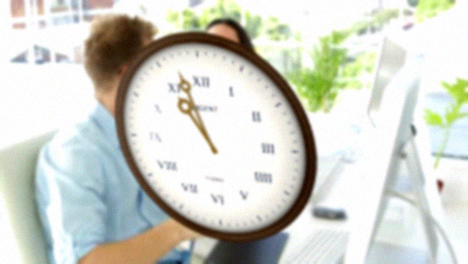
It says 10 h 57 min
